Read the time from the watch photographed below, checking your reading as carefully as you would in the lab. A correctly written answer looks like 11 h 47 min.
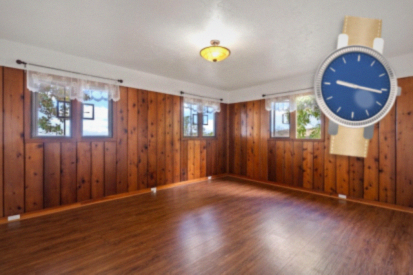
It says 9 h 16 min
